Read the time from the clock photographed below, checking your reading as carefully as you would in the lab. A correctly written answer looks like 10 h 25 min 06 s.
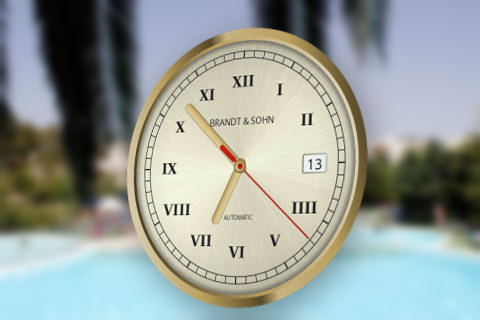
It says 6 h 52 min 22 s
